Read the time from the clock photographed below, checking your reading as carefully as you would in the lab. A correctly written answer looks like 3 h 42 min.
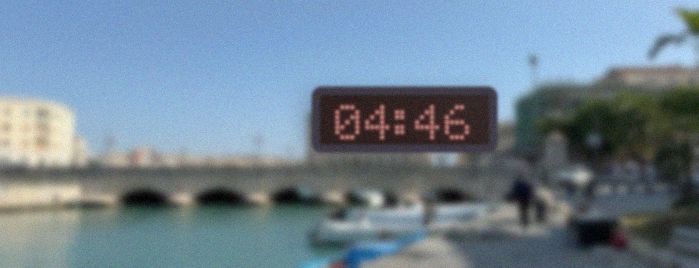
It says 4 h 46 min
